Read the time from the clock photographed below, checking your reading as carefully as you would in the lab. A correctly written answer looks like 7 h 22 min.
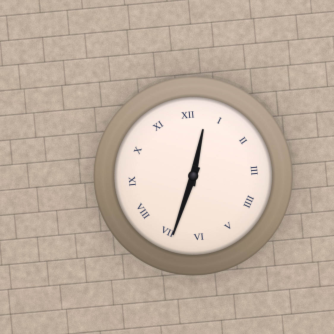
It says 12 h 34 min
